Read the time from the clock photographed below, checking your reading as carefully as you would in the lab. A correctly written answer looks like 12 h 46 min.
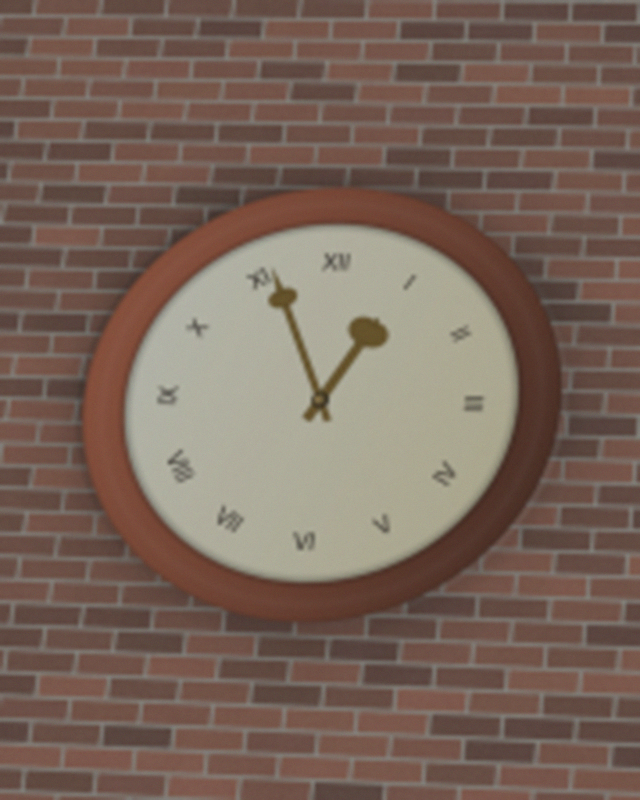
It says 12 h 56 min
